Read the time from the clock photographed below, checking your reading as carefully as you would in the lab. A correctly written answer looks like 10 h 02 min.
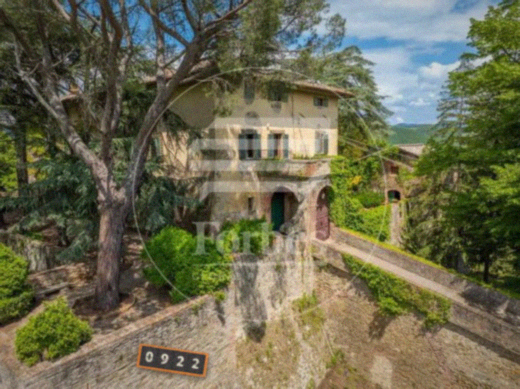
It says 9 h 22 min
